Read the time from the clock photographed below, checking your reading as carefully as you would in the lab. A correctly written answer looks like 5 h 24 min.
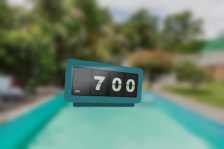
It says 7 h 00 min
